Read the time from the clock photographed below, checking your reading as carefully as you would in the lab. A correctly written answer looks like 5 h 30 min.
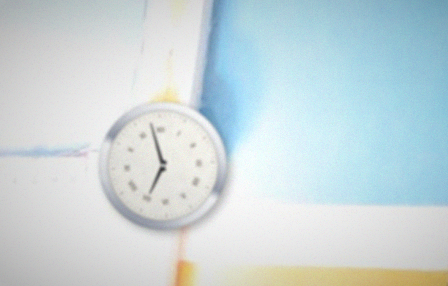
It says 6 h 58 min
